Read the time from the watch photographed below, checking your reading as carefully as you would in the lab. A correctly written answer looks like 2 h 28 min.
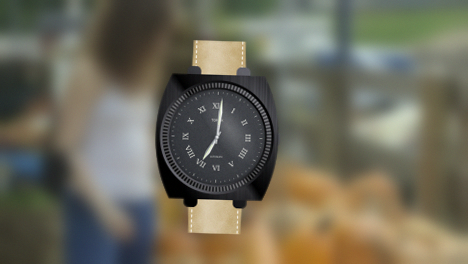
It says 7 h 01 min
